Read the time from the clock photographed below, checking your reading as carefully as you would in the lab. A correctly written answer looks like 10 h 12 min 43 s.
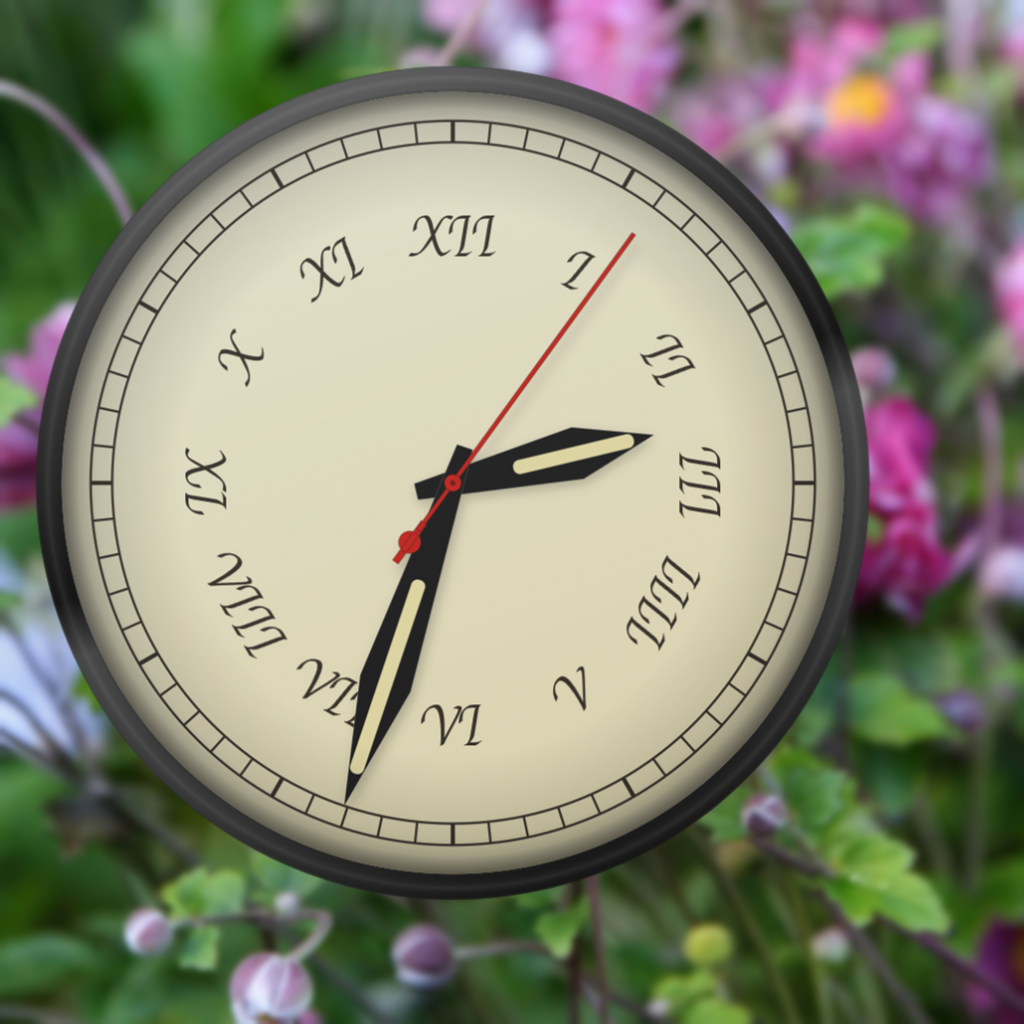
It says 2 h 33 min 06 s
